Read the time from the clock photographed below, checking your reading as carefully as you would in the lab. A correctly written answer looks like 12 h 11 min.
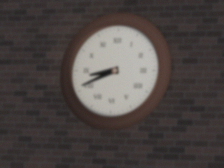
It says 8 h 41 min
